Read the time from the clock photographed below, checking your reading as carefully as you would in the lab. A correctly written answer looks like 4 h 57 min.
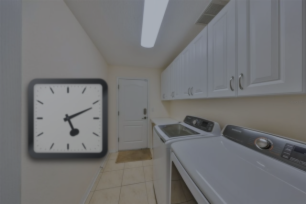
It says 5 h 11 min
